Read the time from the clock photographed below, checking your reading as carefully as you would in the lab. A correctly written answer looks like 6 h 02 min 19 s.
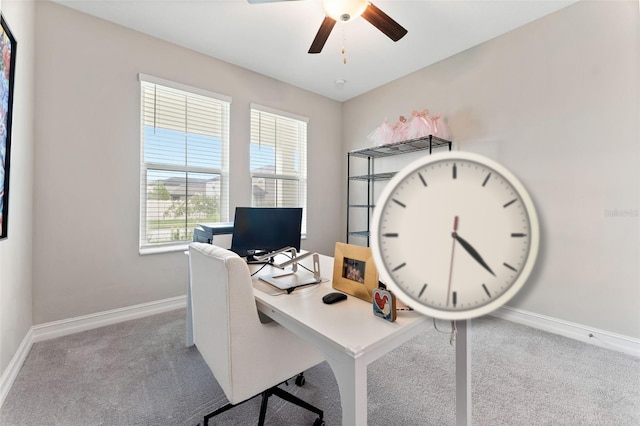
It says 4 h 22 min 31 s
